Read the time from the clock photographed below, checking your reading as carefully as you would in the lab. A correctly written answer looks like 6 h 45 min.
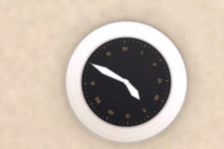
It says 4 h 50 min
